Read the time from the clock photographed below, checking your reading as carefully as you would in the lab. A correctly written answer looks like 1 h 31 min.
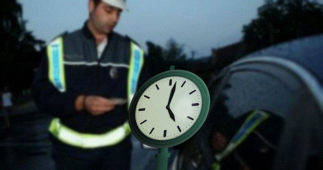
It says 5 h 02 min
